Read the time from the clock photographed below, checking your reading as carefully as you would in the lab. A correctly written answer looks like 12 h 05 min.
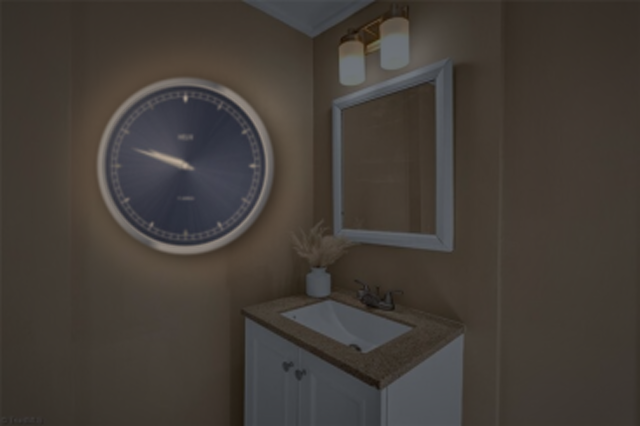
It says 9 h 48 min
